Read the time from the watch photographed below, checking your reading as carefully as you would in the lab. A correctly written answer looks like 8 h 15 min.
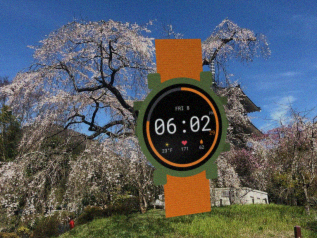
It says 6 h 02 min
